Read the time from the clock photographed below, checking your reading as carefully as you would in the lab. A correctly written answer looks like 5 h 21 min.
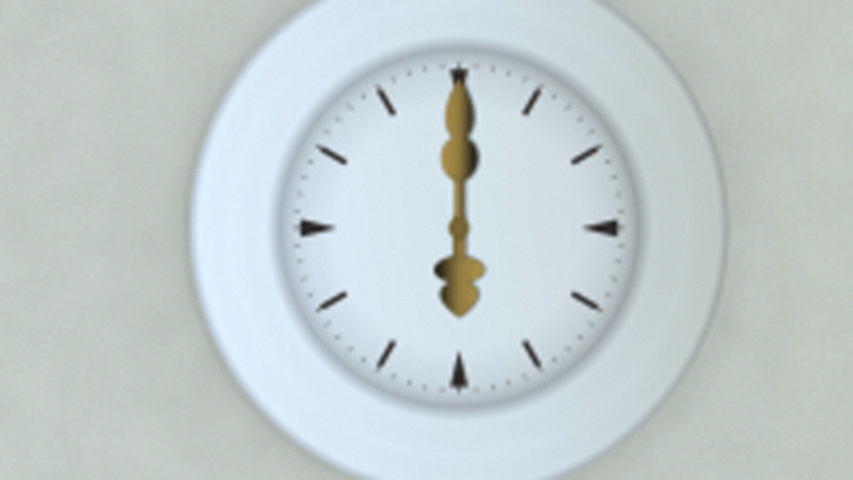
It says 6 h 00 min
